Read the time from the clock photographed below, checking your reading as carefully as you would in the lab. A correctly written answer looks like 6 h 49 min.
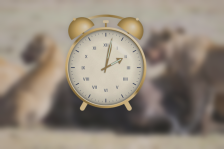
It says 2 h 02 min
